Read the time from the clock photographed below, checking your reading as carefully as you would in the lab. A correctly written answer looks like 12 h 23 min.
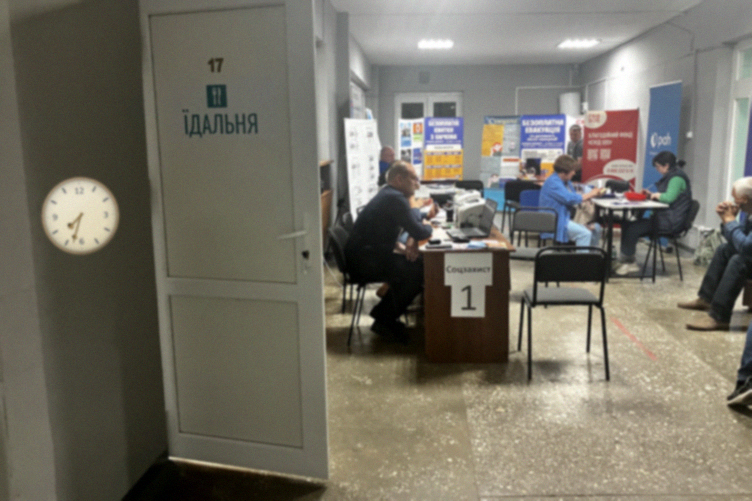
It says 7 h 33 min
